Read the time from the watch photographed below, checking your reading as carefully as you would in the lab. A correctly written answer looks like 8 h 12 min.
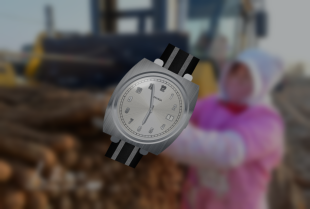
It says 5 h 56 min
